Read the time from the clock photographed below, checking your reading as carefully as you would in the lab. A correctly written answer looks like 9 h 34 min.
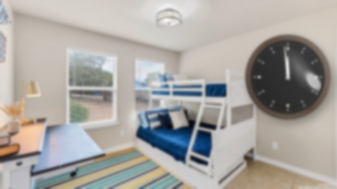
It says 11 h 59 min
